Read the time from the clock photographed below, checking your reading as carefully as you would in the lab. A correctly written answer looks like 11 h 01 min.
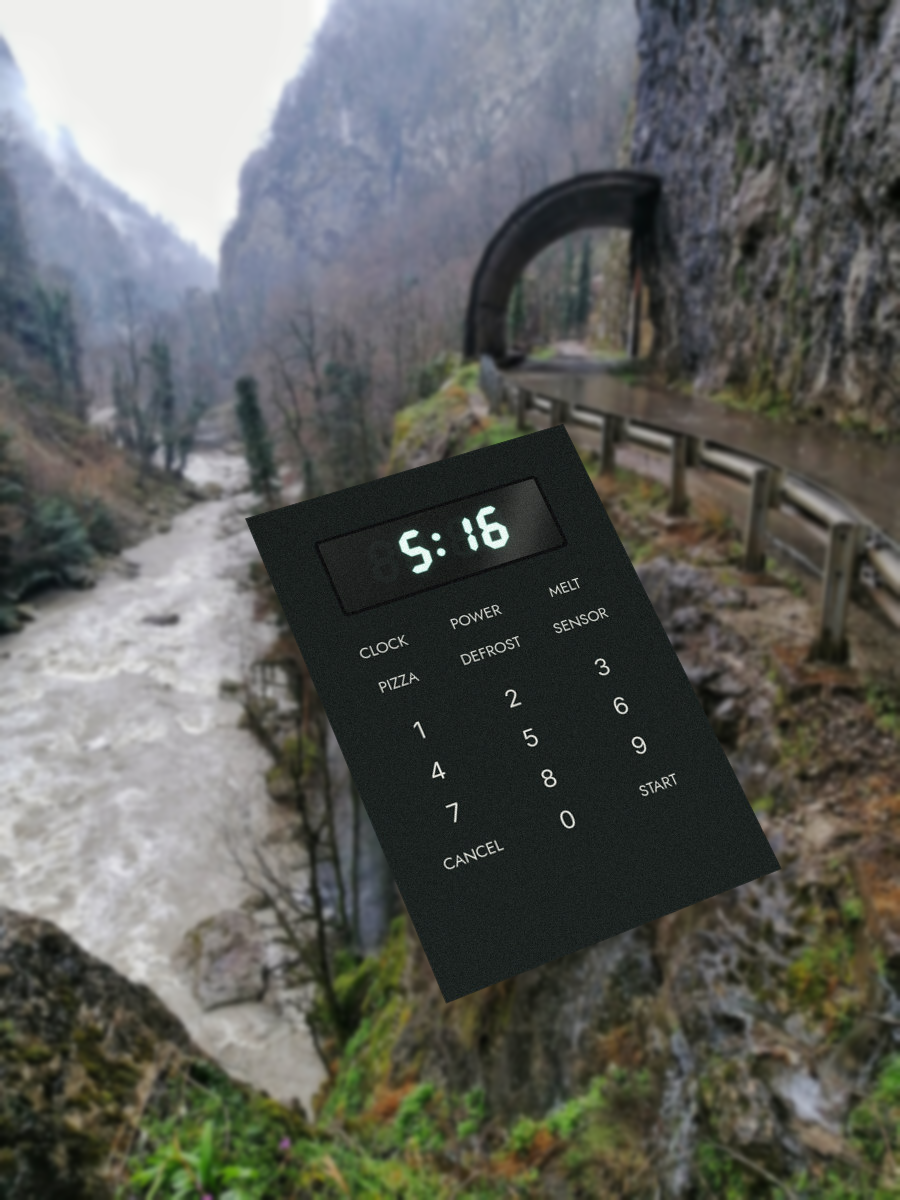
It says 5 h 16 min
